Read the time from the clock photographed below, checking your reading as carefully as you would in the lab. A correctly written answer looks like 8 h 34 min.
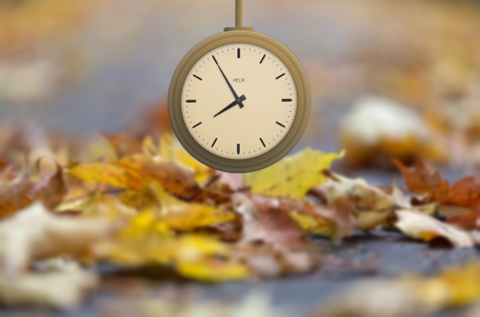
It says 7 h 55 min
